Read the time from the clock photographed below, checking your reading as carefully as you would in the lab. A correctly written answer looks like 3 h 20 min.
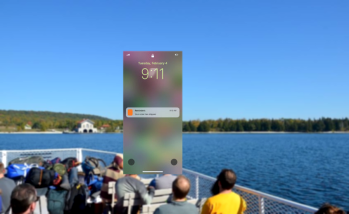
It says 9 h 11 min
